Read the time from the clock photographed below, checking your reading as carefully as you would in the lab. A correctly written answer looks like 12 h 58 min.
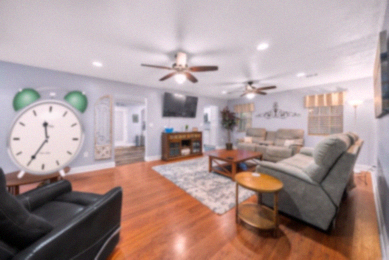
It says 11 h 35 min
